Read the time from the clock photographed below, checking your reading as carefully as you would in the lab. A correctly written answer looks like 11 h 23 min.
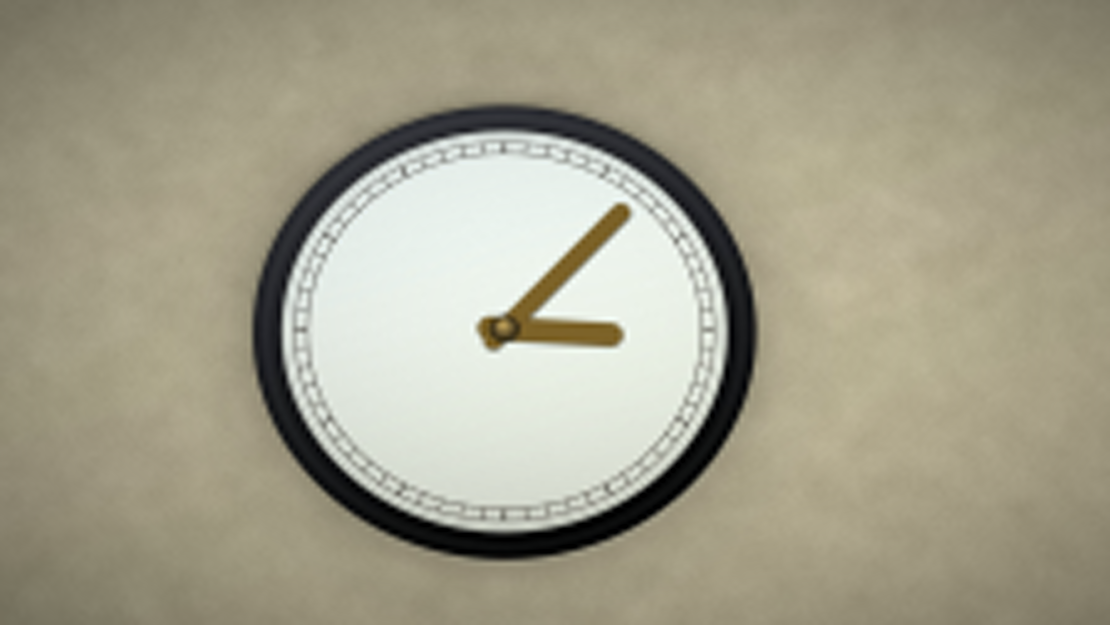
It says 3 h 07 min
